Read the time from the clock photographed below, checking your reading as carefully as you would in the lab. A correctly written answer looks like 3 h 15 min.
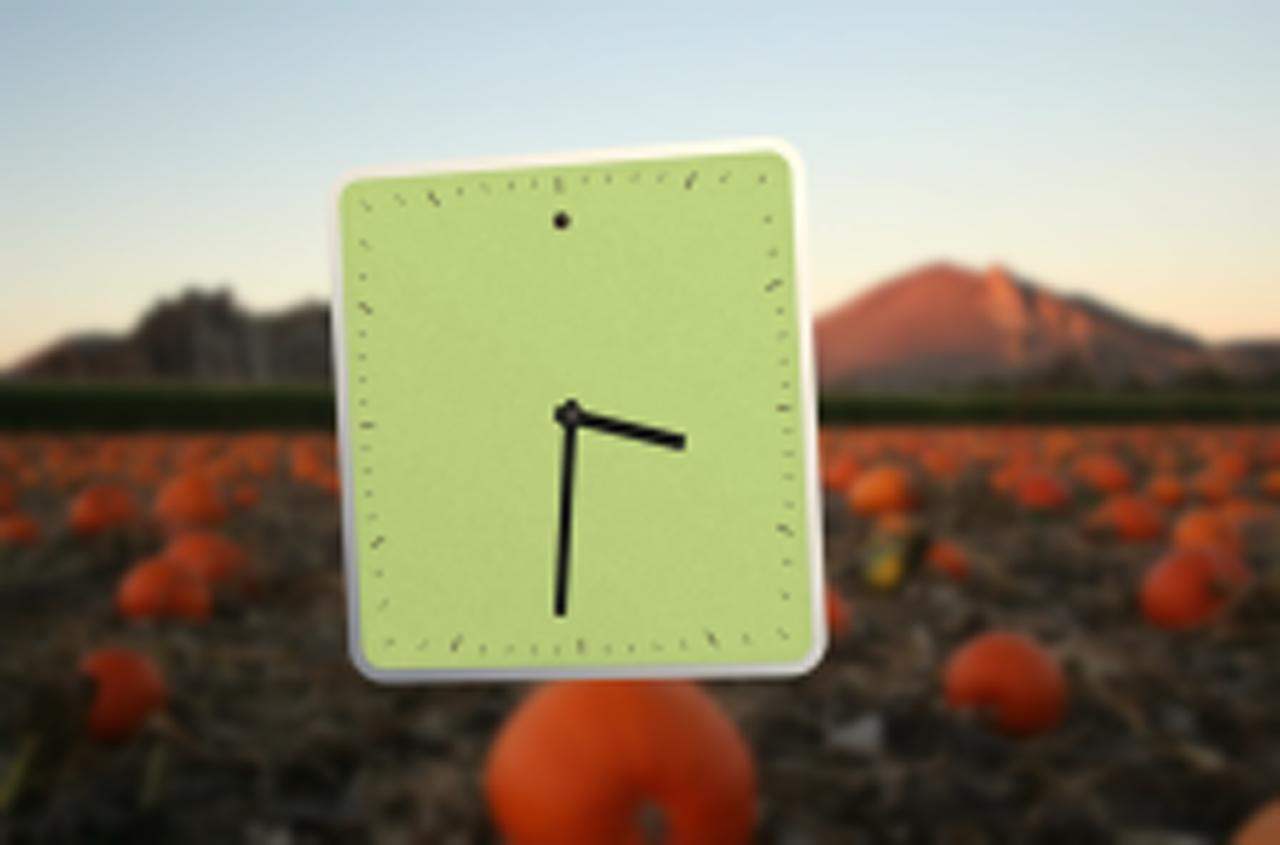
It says 3 h 31 min
